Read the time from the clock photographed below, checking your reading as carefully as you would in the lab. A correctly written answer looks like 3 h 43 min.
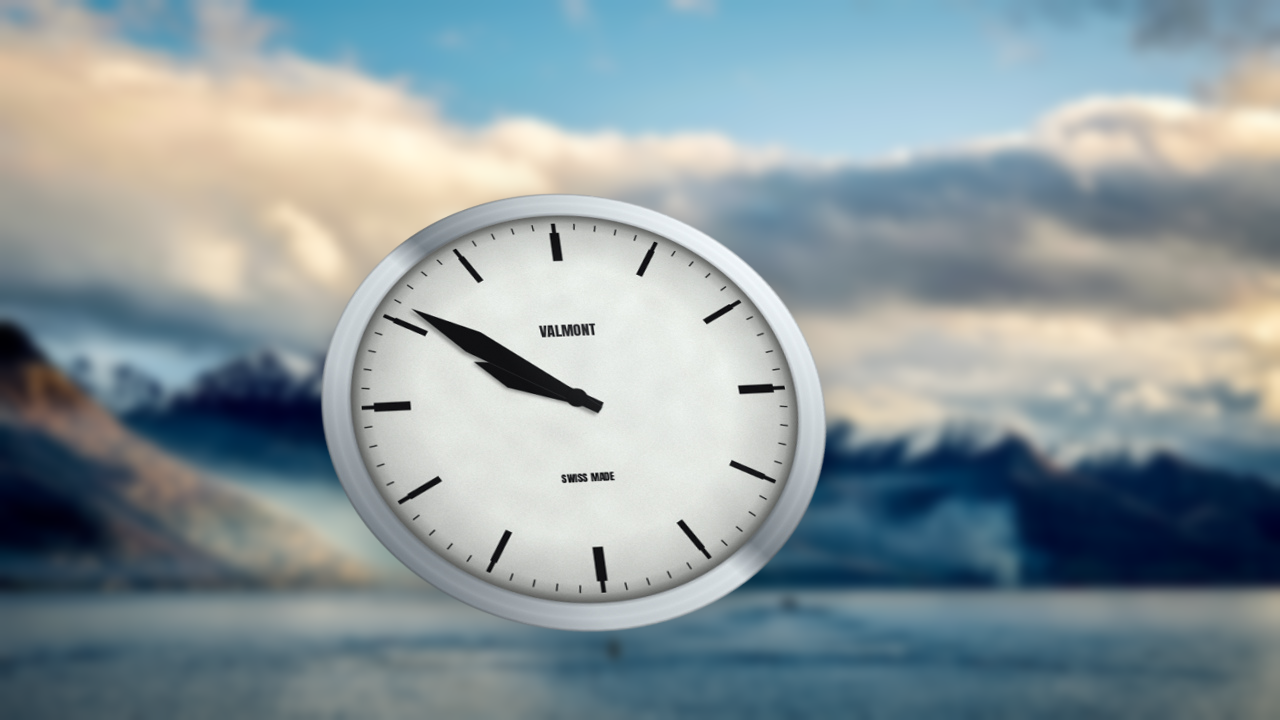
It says 9 h 51 min
